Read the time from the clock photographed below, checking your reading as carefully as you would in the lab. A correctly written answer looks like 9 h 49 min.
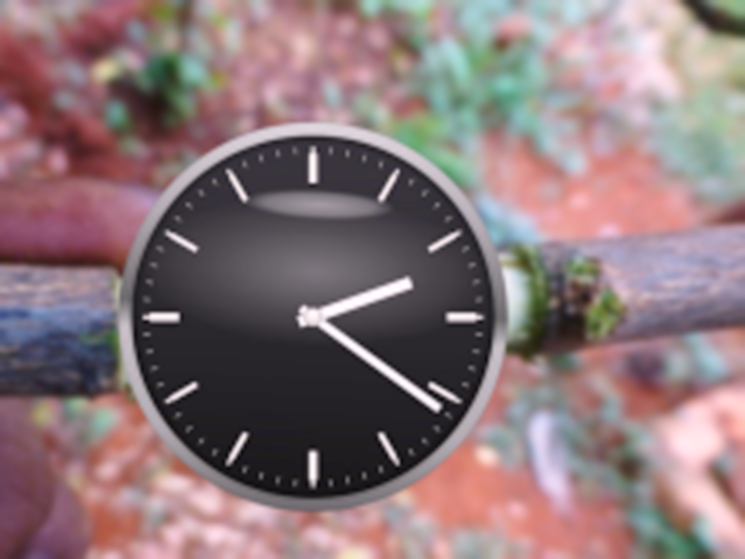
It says 2 h 21 min
